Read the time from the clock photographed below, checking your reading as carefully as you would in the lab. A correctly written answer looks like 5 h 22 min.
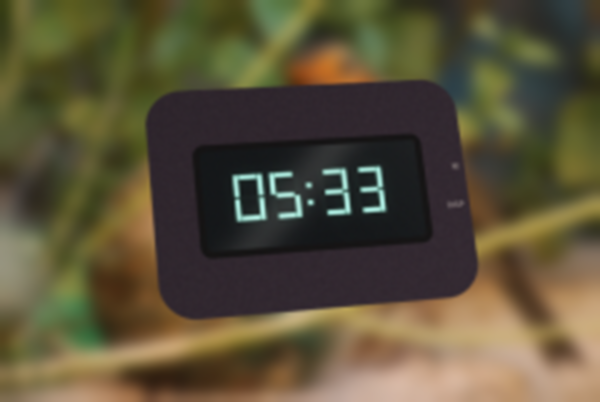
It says 5 h 33 min
